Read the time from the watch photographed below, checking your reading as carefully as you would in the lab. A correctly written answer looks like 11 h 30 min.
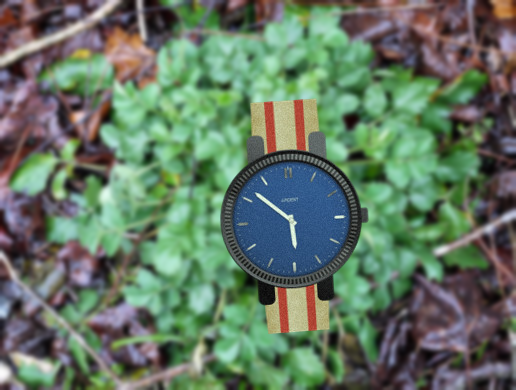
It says 5 h 52 min
